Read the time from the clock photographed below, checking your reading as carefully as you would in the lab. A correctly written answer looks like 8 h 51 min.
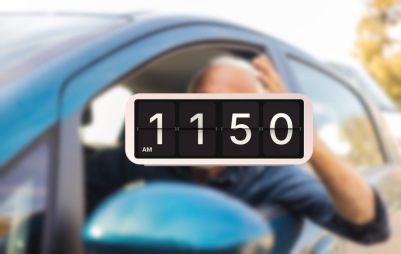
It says 11 h 50 min
